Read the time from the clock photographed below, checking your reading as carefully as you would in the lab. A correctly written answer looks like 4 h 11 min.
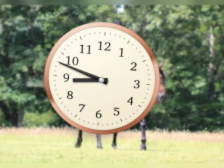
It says 8 h 48 min
